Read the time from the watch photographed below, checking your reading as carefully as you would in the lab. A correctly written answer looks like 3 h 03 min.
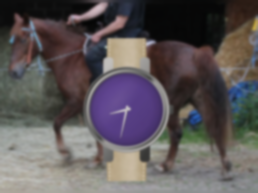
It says 8 h 32 min
